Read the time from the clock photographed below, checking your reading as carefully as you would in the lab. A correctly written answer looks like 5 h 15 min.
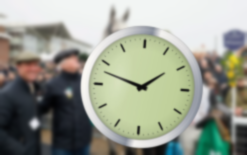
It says 1 h 48 min
